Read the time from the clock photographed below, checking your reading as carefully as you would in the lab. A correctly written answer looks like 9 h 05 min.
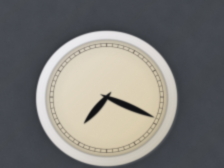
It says 7 h 19 min
